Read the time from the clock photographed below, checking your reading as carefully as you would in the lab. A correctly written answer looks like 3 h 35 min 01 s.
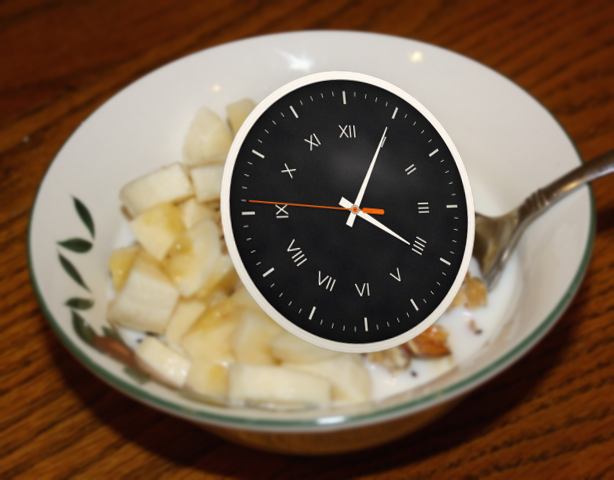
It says 4 h 04 min 46 s
